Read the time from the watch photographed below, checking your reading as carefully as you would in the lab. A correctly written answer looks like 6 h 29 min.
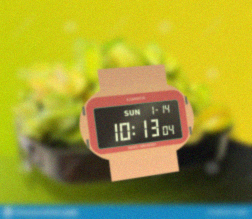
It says 10 h 13 min
